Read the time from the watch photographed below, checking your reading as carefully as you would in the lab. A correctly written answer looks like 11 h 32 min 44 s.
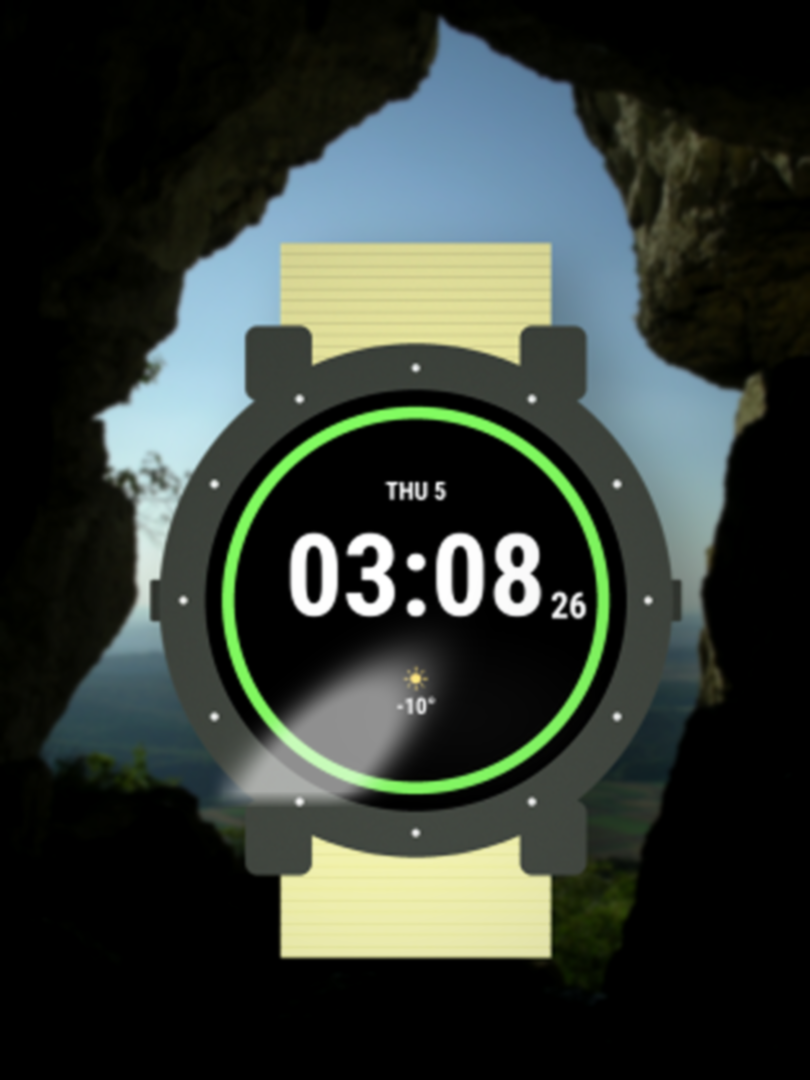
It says 3 h 08 min 26 s
